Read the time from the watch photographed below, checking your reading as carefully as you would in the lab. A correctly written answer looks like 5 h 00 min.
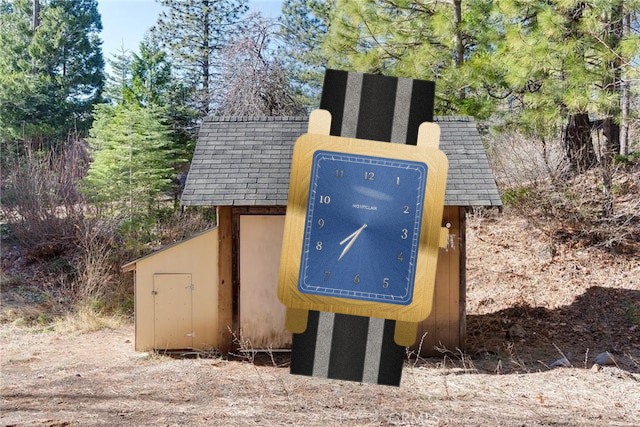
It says 7 h 35 min
